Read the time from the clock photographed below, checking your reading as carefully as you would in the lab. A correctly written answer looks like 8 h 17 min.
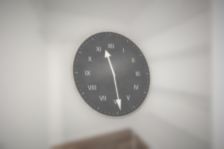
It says 11 h 29 min
